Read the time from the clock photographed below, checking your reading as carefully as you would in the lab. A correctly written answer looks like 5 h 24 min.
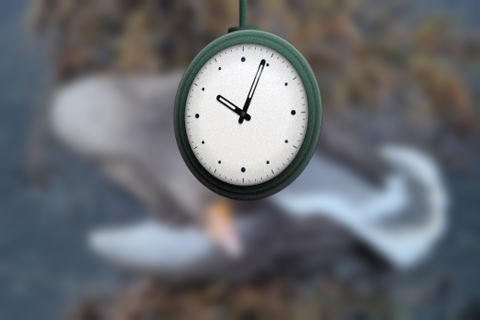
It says 10 h 04 min
